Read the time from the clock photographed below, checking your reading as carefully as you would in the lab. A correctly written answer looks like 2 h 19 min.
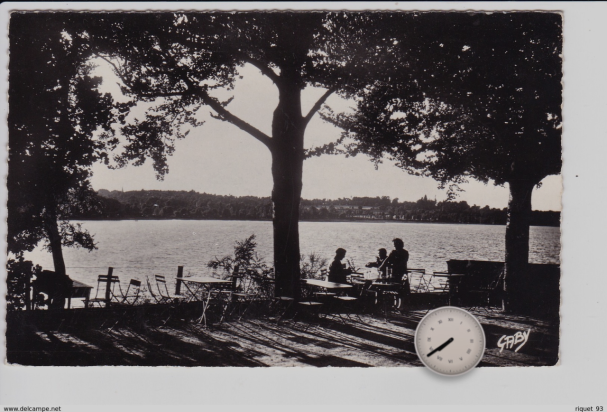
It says 7 h 39 min
